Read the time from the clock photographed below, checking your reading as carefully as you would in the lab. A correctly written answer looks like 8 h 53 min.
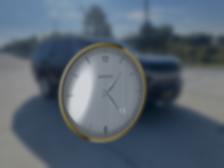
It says 1 h 24 min
